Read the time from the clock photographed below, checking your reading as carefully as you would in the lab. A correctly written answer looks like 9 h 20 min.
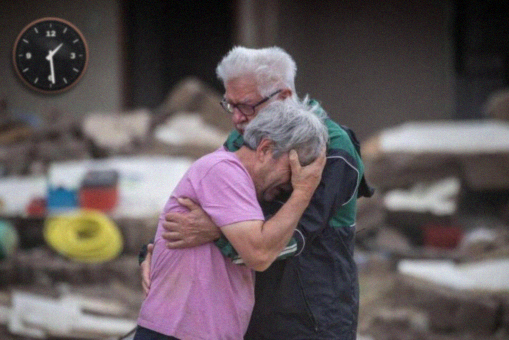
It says 1 h 29 min
